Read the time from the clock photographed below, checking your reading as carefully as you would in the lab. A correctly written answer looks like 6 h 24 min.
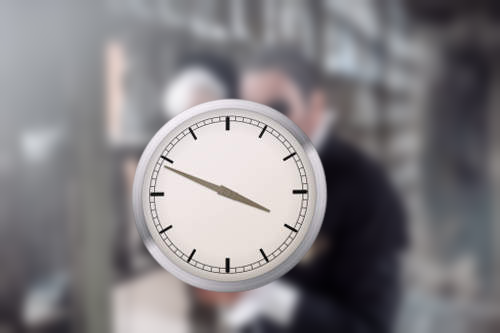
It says 3 h 49 min
